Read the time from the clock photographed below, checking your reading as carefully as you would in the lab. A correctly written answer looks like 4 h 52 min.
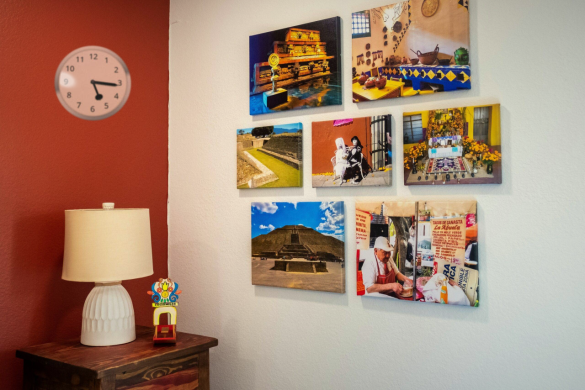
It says 5 h 16 min
